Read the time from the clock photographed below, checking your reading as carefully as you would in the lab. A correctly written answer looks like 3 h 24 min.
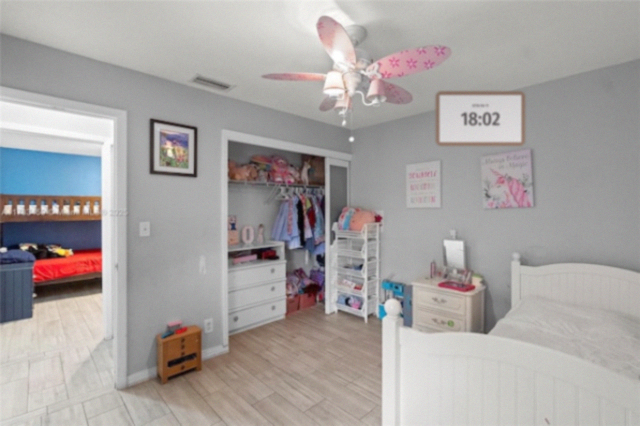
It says 18 h 02 min
